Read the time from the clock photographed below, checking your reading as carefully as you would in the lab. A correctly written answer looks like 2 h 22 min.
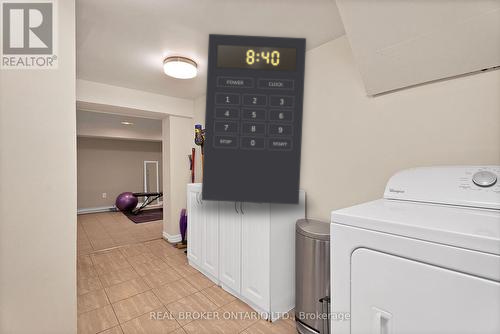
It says 8 h 40 min
